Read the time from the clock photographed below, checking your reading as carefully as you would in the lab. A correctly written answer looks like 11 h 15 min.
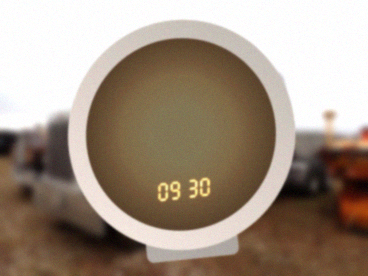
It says 9 h 30 min
